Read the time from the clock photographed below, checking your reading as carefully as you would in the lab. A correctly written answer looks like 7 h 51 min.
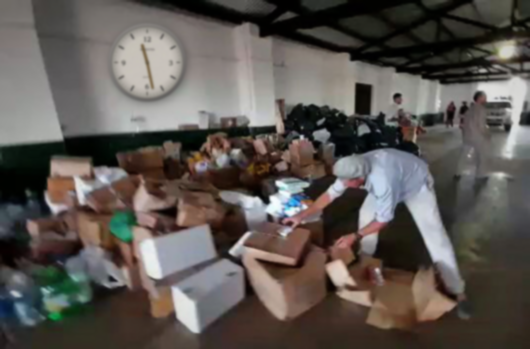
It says 11 h 28 min
